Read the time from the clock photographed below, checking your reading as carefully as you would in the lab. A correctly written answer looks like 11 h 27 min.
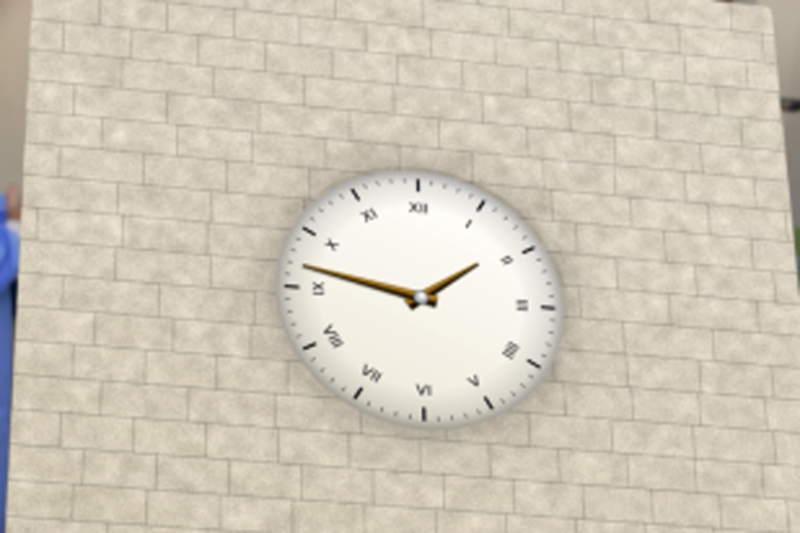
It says 1 h 47 min
